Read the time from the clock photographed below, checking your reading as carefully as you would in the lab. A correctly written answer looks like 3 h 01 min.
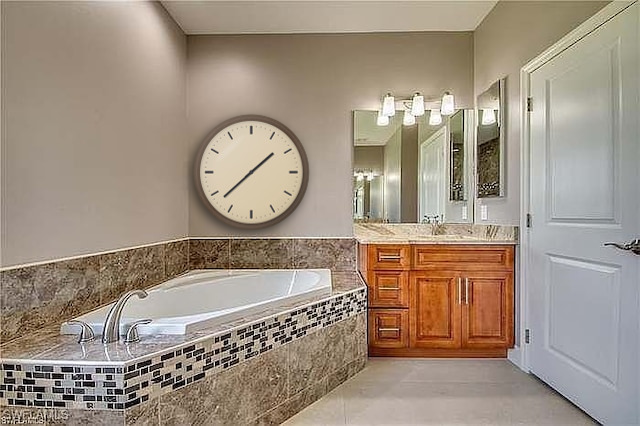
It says 1 h 38 min
